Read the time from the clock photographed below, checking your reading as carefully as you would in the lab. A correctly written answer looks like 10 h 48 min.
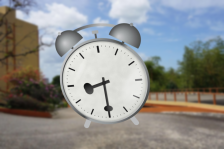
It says 8 h 30 min
